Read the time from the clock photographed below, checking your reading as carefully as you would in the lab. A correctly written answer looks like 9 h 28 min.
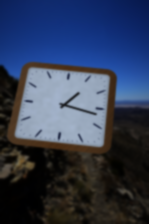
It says 1 h 17 min
